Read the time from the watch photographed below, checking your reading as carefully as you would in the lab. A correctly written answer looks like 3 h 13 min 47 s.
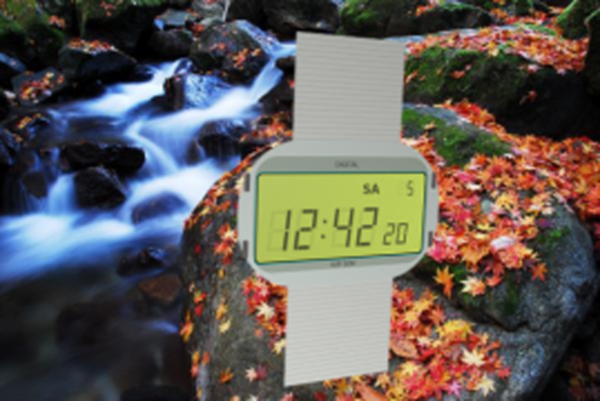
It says 12 h 42 min 20 s
